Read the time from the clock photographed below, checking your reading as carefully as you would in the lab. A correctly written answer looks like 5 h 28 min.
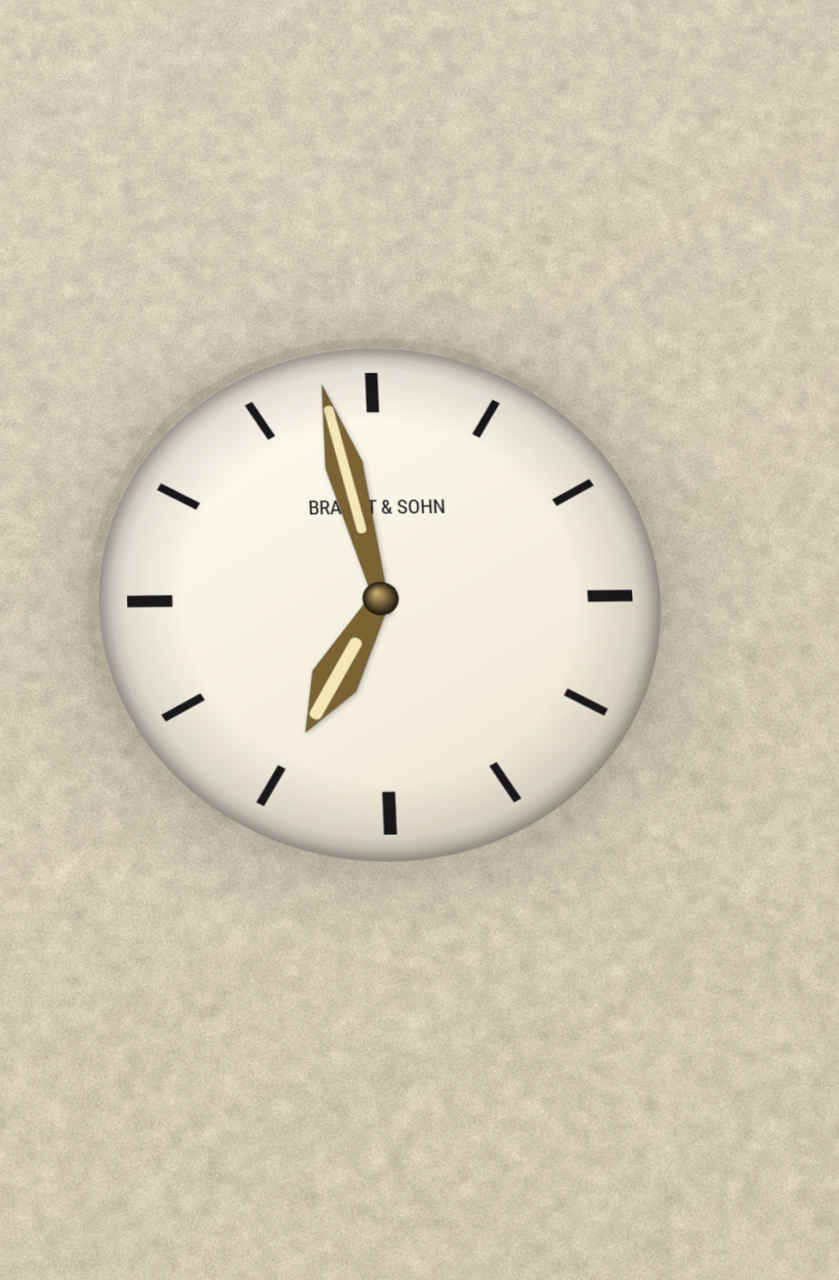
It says 6 h 58 min
